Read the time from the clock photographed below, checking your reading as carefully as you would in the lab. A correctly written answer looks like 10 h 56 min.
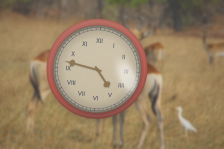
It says 4 h 47 min
